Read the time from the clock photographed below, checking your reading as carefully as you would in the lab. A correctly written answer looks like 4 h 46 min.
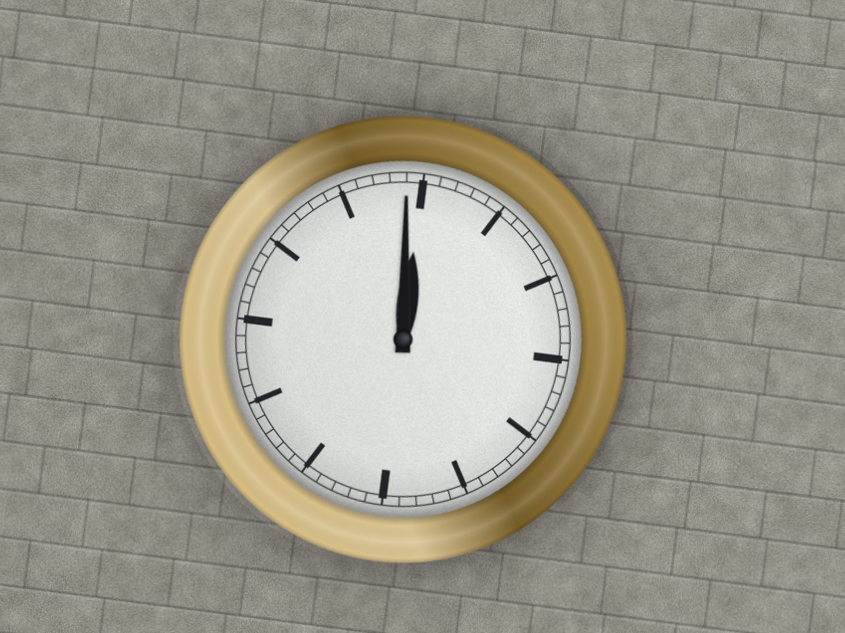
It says 11 h 59 min
